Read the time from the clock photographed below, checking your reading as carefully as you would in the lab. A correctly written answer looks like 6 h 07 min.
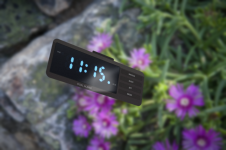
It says 11 h 15 min
